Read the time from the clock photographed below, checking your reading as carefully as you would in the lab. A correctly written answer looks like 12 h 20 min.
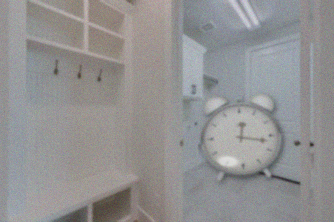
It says 12 h 17 min
